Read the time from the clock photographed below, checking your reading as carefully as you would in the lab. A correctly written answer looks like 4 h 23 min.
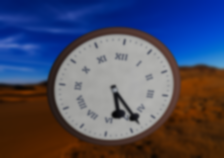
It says 5 h 23 min
